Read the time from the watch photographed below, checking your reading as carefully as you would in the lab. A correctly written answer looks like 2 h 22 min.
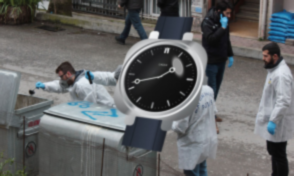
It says 1 h 42 min
